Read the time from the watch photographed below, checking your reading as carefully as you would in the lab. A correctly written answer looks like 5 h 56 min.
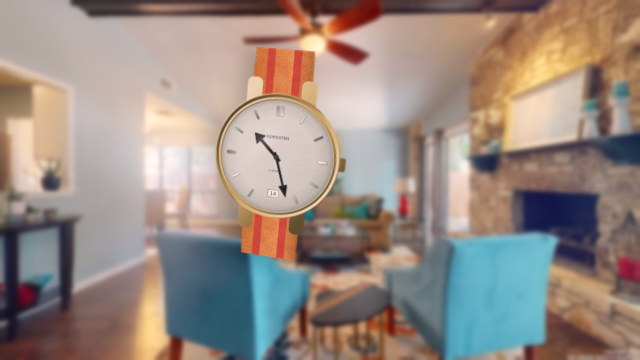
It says 10 h 27 min
